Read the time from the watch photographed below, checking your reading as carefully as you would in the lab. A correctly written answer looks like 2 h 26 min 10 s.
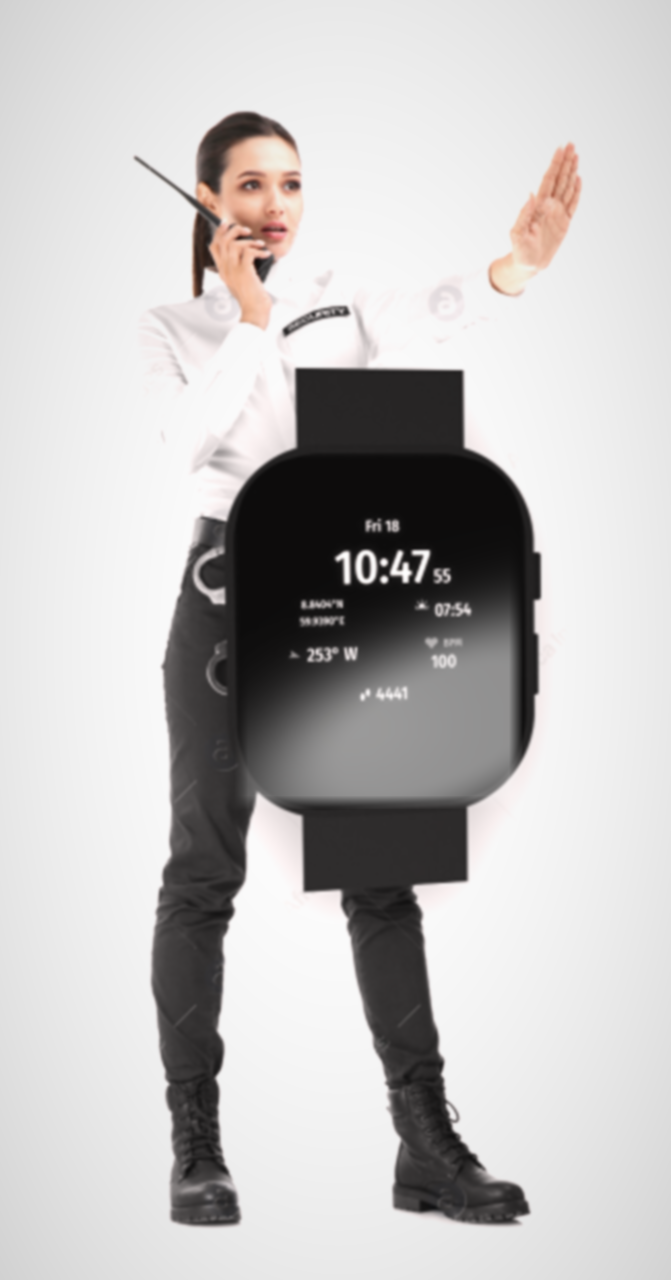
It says 10 h 47 min 55 s
